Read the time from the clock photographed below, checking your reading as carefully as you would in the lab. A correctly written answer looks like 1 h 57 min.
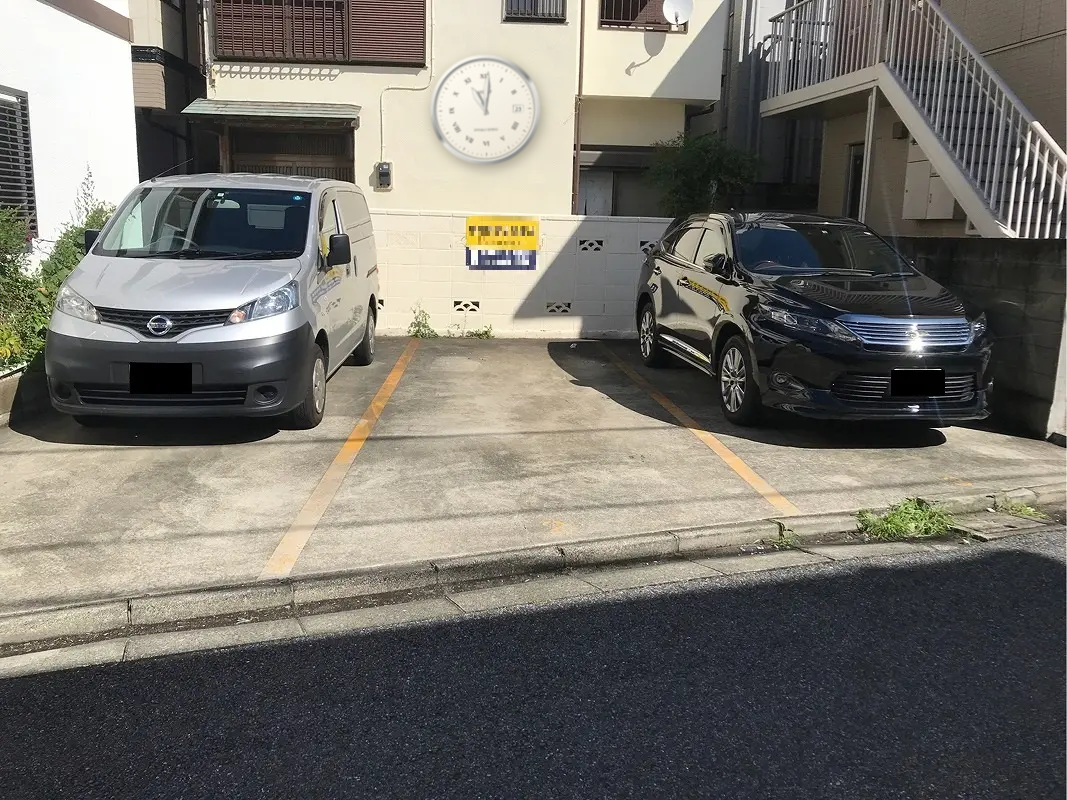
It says 11 h 01 min
